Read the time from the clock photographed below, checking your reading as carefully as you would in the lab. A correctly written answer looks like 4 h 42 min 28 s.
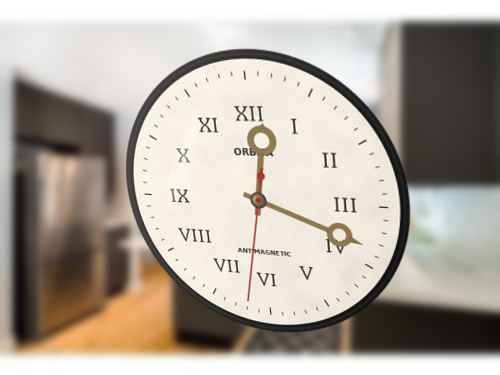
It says 12 h 18 min 32 s
